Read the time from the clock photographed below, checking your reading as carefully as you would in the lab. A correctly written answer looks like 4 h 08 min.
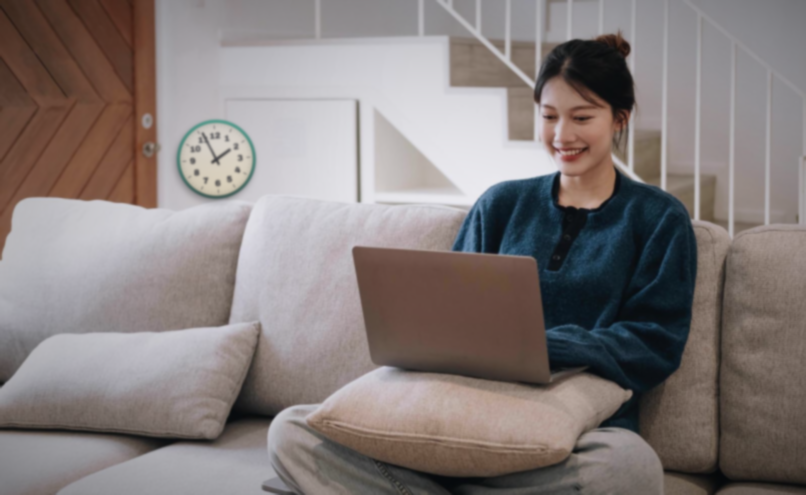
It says 1 h 56 min
